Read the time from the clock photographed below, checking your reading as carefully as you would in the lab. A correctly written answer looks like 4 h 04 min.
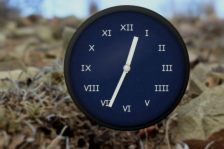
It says 12 h 34 min
